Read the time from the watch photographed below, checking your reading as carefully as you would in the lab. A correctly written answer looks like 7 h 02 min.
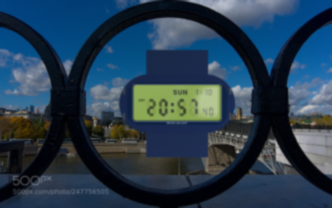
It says 20 h 57 min
